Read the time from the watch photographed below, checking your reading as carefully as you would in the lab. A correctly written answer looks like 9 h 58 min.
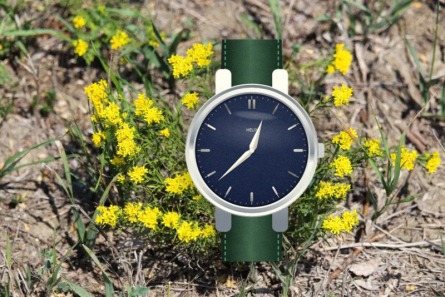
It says 12 h 38 min
